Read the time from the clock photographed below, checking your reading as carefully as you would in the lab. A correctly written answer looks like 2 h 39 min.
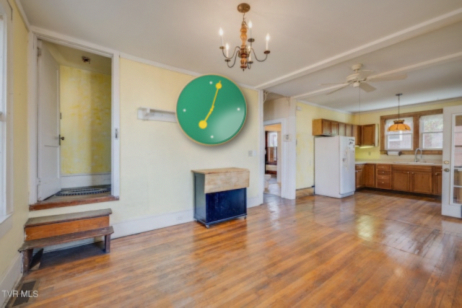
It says 7 h 03 min
